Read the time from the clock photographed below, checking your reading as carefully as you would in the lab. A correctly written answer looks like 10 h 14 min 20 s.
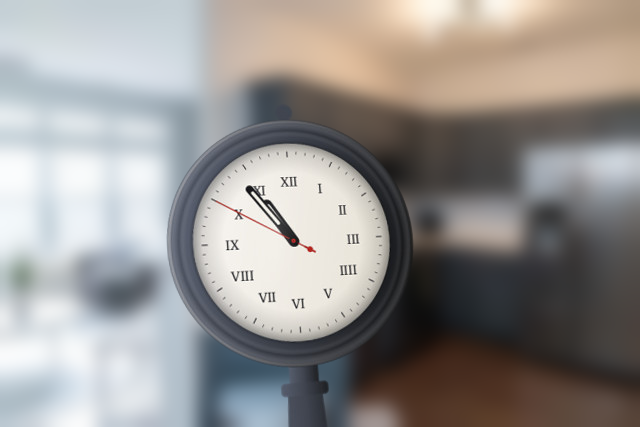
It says 10 h 53 min 50 s
